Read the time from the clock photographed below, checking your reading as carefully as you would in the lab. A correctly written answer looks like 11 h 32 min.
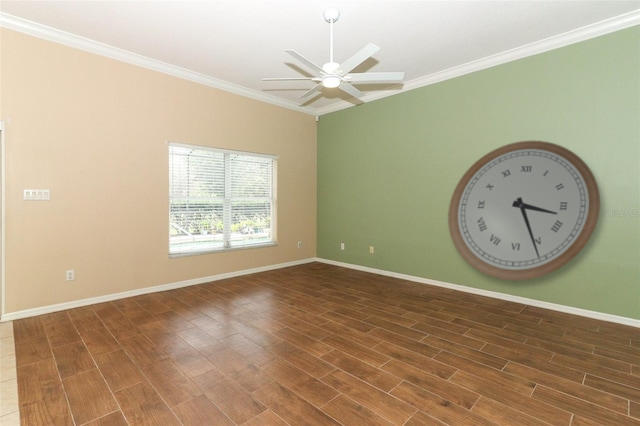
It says 3 h 26 min
